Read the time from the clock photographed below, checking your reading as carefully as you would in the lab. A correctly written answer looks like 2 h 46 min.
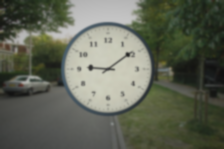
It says 9 h 09 min
